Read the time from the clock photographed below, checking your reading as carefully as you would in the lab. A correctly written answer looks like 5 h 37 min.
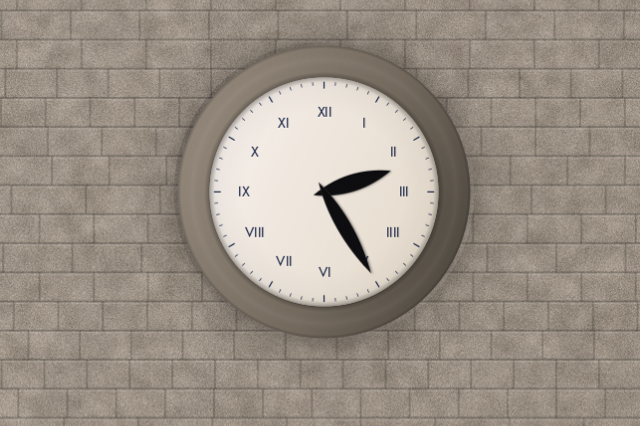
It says 2 h 25 min
